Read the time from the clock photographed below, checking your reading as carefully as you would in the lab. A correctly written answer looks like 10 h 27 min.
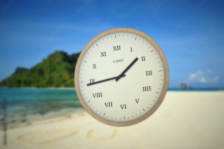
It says 1 h 44 min
